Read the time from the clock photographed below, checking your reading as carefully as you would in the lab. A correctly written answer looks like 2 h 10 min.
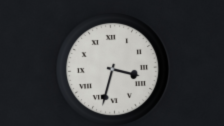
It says 3 h 33 min
